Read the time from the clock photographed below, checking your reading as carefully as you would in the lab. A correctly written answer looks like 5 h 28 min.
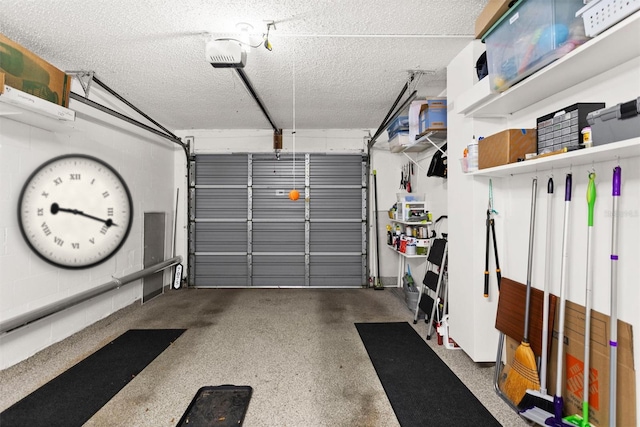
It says 9 h 18 min
